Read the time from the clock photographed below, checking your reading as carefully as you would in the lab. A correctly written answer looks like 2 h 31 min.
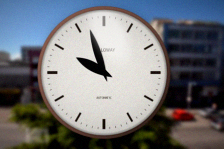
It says 9 h 57 min
